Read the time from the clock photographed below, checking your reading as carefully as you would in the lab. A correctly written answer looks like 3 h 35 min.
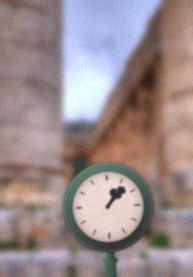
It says 1 h 07 min
